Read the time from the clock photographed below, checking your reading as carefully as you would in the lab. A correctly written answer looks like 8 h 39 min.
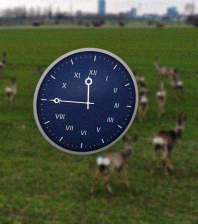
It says 11 h 45 min
